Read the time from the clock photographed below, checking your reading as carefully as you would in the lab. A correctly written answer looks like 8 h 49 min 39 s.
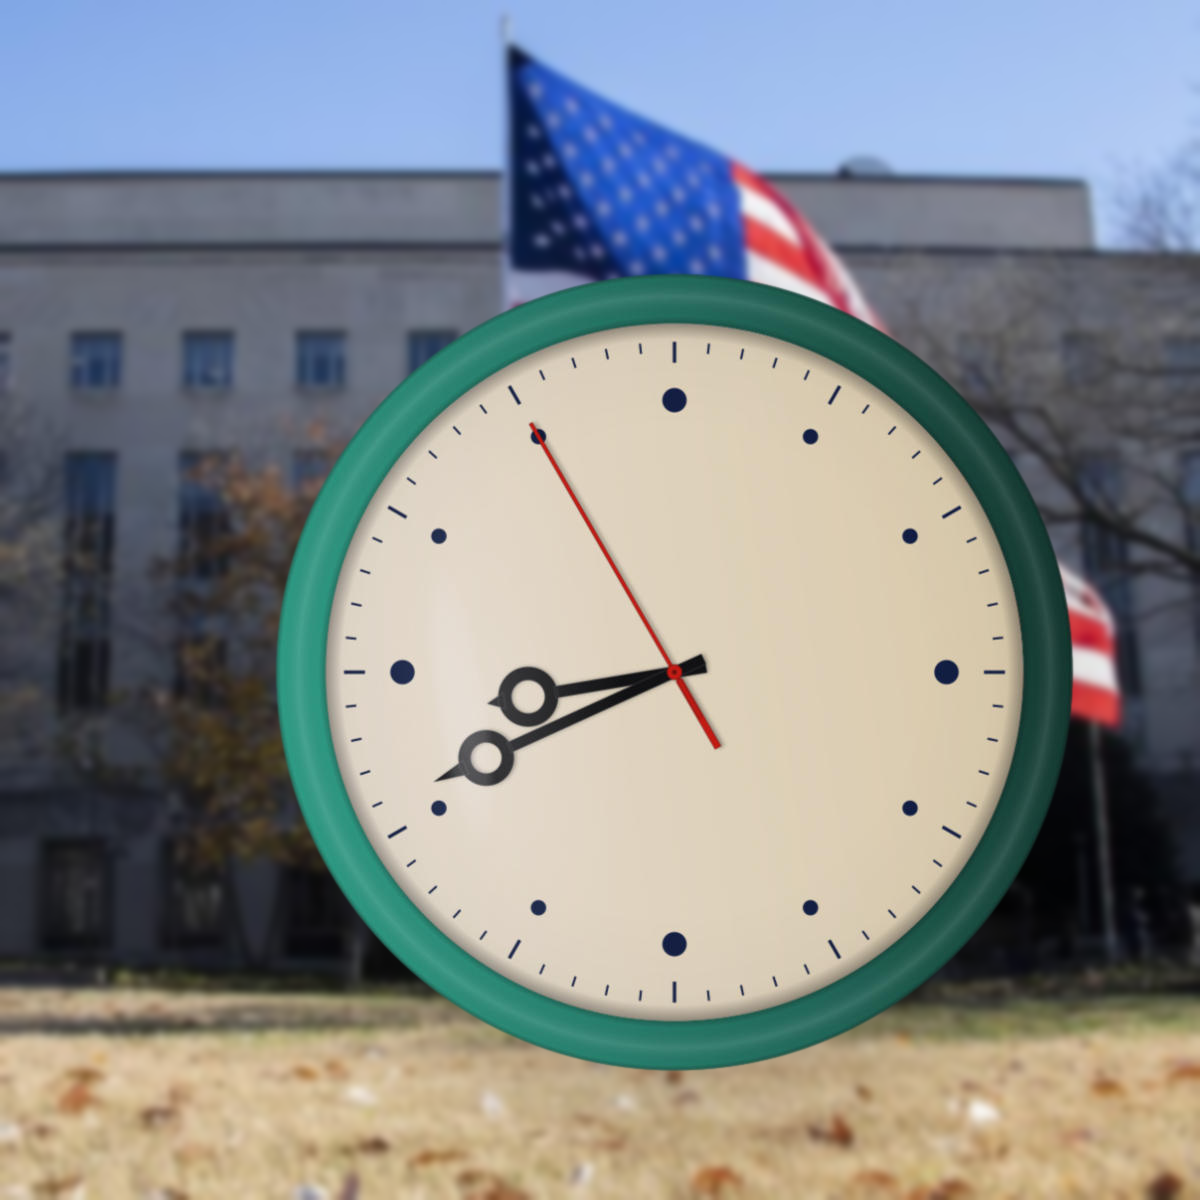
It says 8 h 40 min 55 s
